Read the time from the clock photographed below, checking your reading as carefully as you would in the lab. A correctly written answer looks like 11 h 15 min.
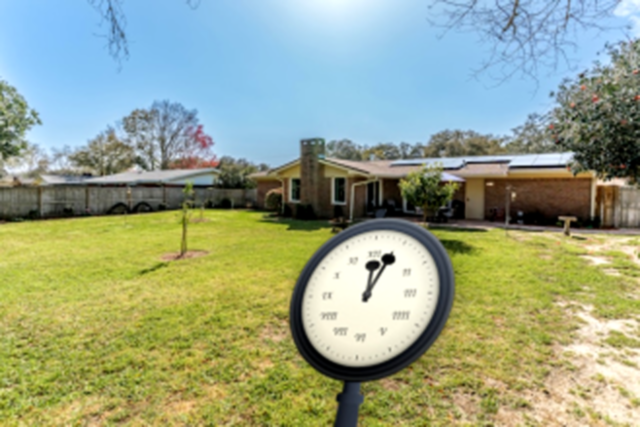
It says 12 h 04 min
